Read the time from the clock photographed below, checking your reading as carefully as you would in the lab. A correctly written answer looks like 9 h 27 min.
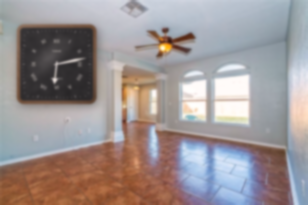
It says 6 h 13 min
